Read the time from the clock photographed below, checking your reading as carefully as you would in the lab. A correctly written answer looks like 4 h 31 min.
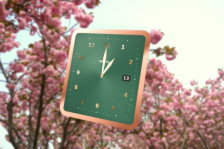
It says 1 h 00 min
